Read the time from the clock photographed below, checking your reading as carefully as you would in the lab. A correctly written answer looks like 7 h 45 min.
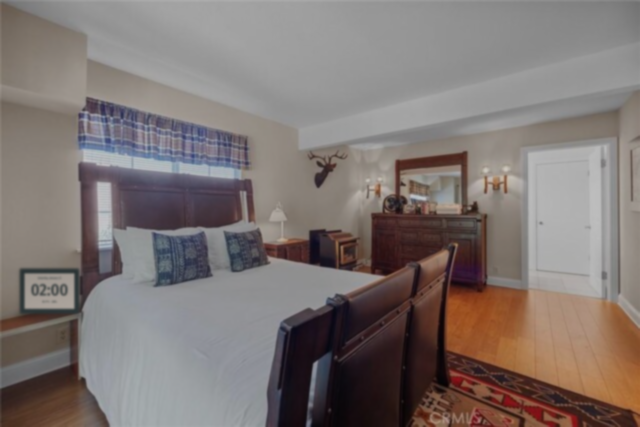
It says 2 h 00 min
